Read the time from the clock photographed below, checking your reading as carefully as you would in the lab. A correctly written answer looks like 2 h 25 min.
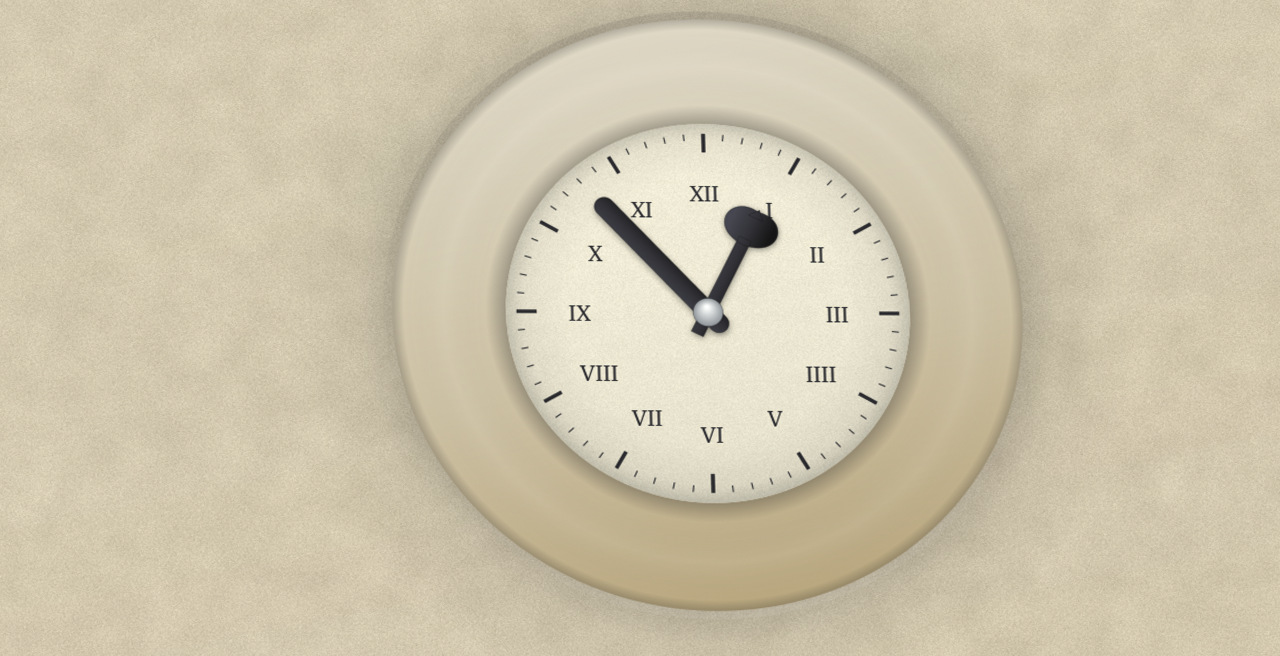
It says 12 h 53 min
